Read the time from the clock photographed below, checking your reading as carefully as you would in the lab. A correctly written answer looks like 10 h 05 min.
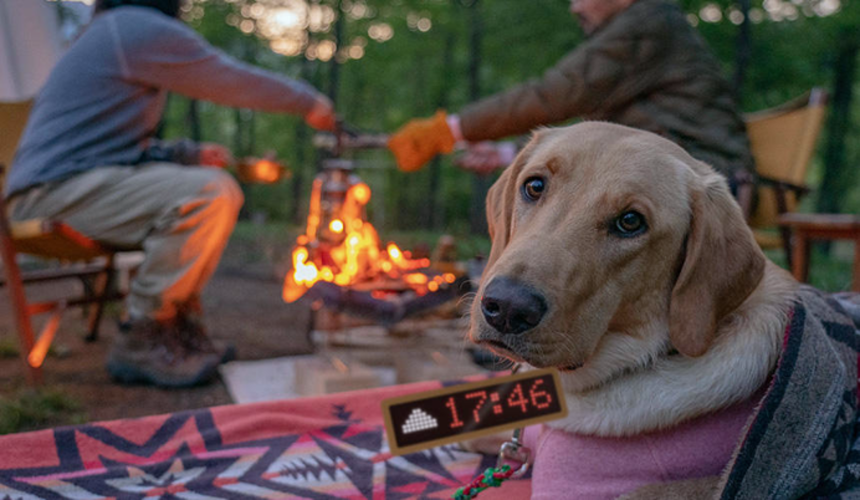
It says 17 h 46 min
